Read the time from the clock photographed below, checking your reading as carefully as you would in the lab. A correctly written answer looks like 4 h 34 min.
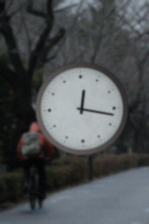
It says 12 h 17 min
